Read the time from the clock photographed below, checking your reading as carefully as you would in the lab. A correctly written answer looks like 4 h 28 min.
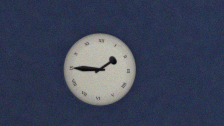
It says 1 h 45 min
